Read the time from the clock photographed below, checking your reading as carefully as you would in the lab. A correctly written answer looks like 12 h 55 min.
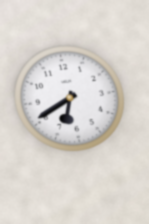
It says 6 h 41 min
